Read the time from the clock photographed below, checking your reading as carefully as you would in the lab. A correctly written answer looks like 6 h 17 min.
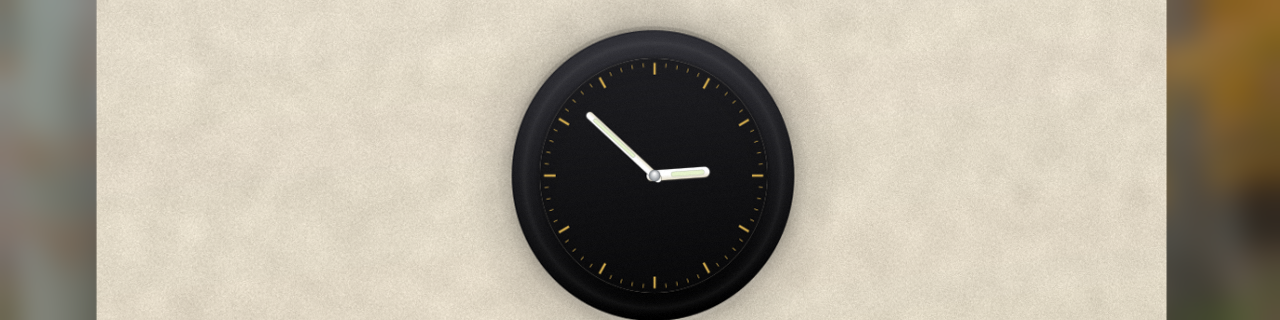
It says 2 h 52 min
